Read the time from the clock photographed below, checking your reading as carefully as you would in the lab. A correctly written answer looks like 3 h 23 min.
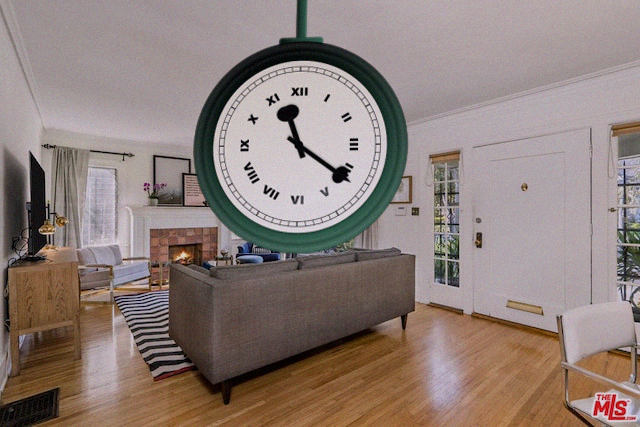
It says 11 h 21 min
